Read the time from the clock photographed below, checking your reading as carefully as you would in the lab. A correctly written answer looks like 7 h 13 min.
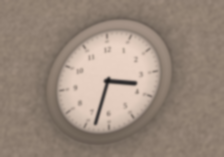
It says 3 h 33 min
